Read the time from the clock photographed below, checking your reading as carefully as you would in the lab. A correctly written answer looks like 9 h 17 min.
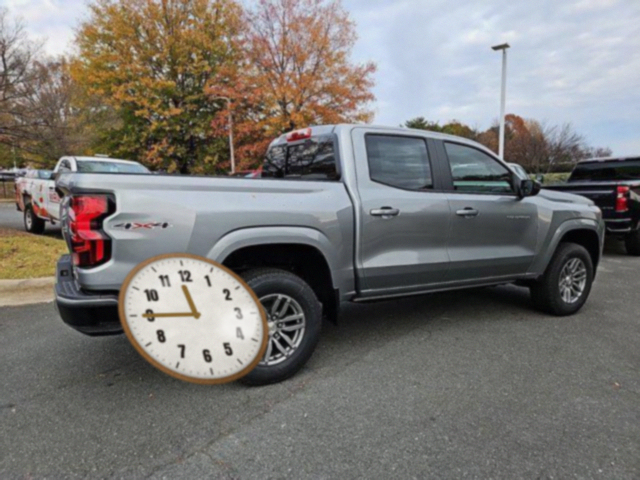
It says 11 h 45 min
